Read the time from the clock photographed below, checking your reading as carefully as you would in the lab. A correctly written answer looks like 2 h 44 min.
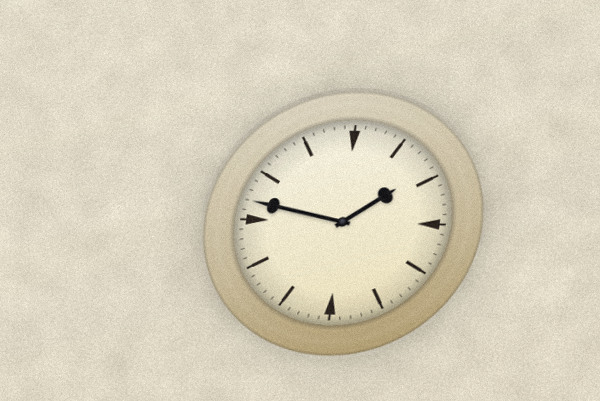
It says 1 h 47 min
